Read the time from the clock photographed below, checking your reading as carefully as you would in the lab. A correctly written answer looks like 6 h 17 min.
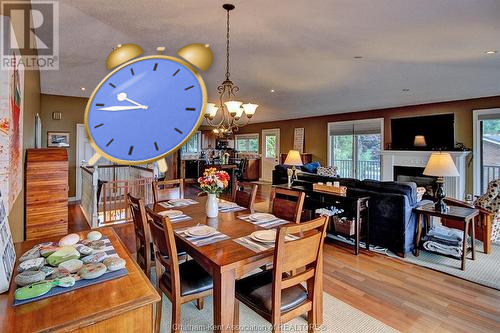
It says 9 h 44 min
